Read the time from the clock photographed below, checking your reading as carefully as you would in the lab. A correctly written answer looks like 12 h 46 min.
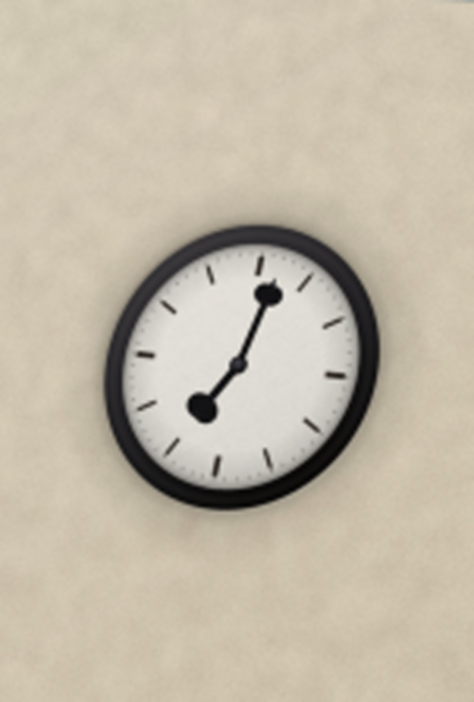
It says 7 h 02 min
